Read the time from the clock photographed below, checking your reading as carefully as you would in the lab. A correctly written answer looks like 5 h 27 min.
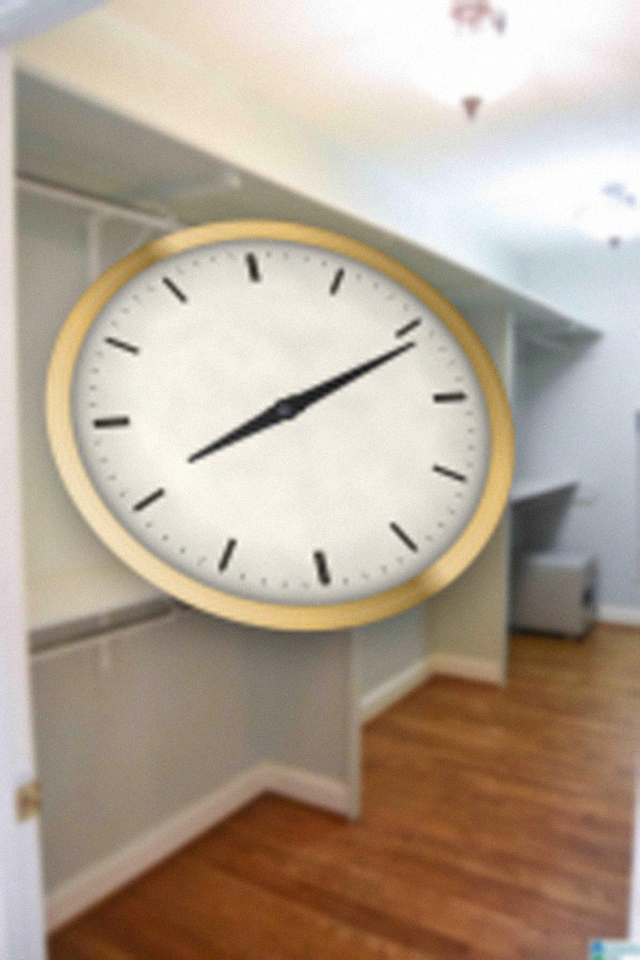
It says 8 h 11 min
